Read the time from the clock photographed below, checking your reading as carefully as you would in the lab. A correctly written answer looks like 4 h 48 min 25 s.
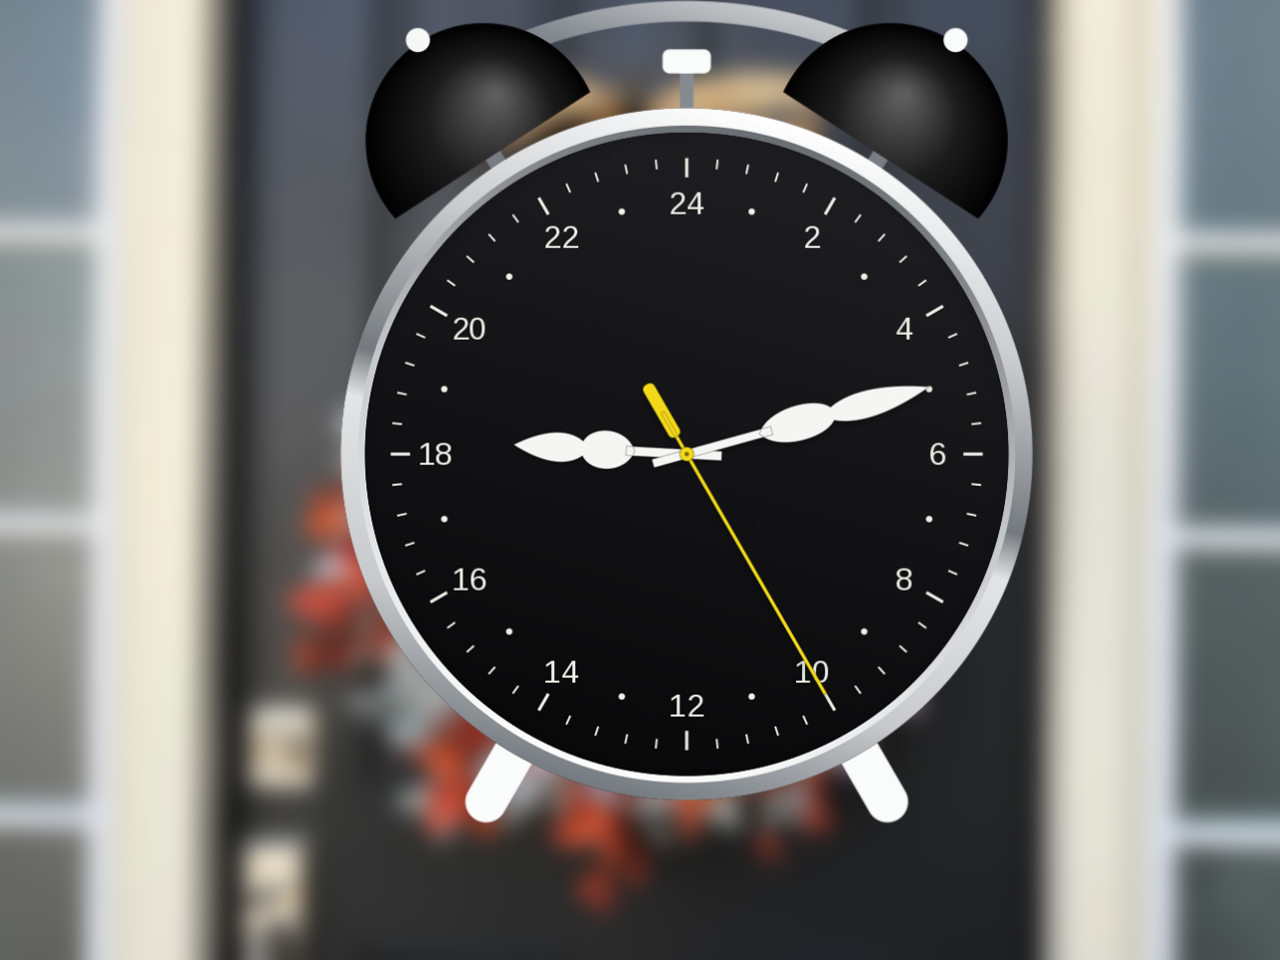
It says 18 h 12 min 25 s
